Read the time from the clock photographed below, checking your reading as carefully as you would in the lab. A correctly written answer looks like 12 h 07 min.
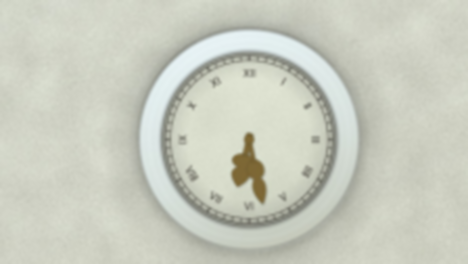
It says 6 h 28 min
